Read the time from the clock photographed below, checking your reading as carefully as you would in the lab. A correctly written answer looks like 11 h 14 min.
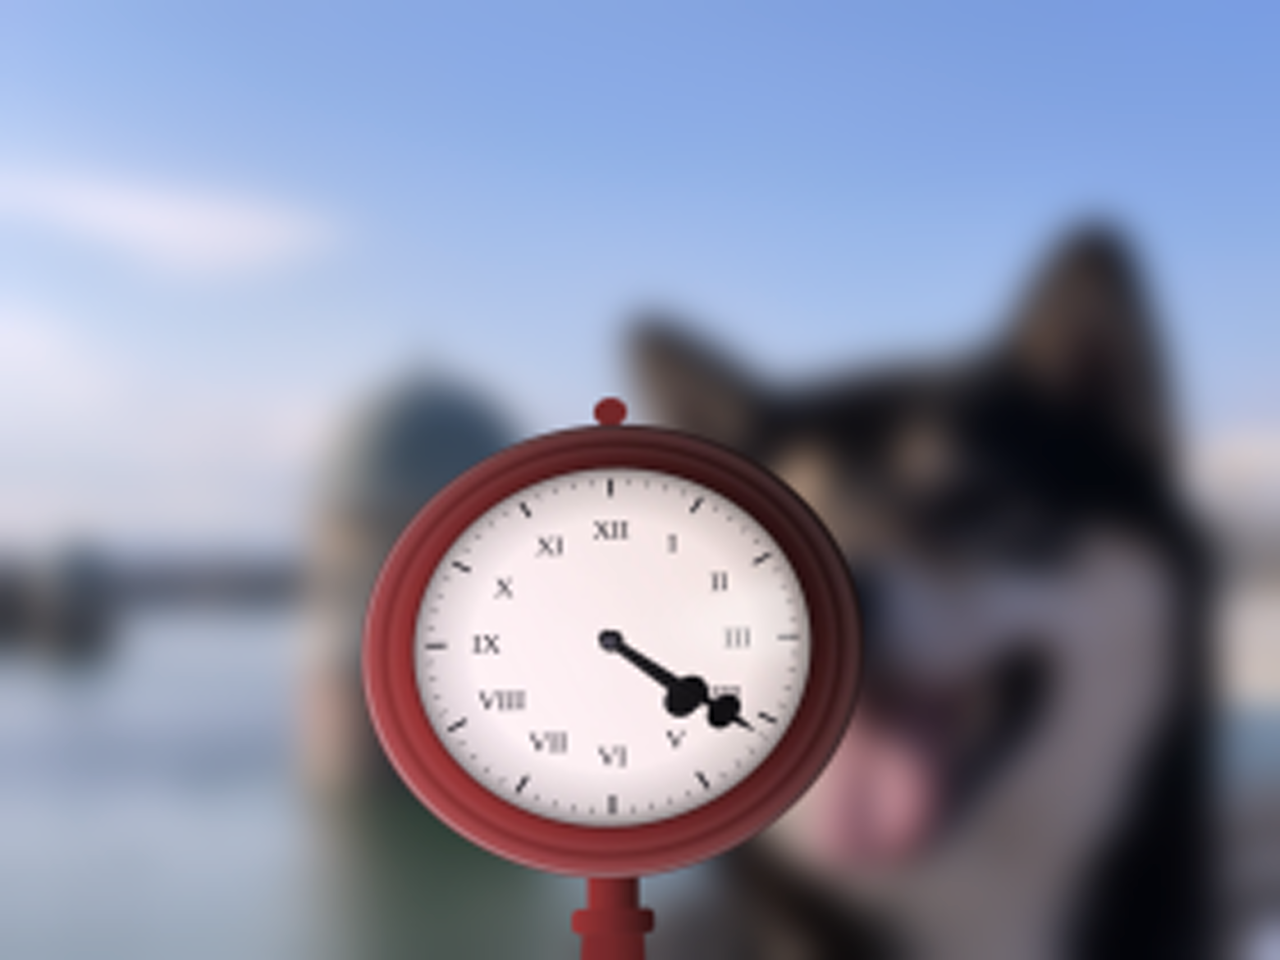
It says 4 h 21 min
